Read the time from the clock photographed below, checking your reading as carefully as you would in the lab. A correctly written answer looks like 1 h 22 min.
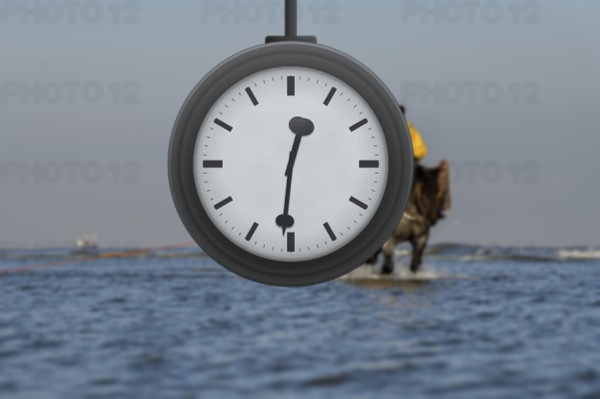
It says 12 h 31 min
